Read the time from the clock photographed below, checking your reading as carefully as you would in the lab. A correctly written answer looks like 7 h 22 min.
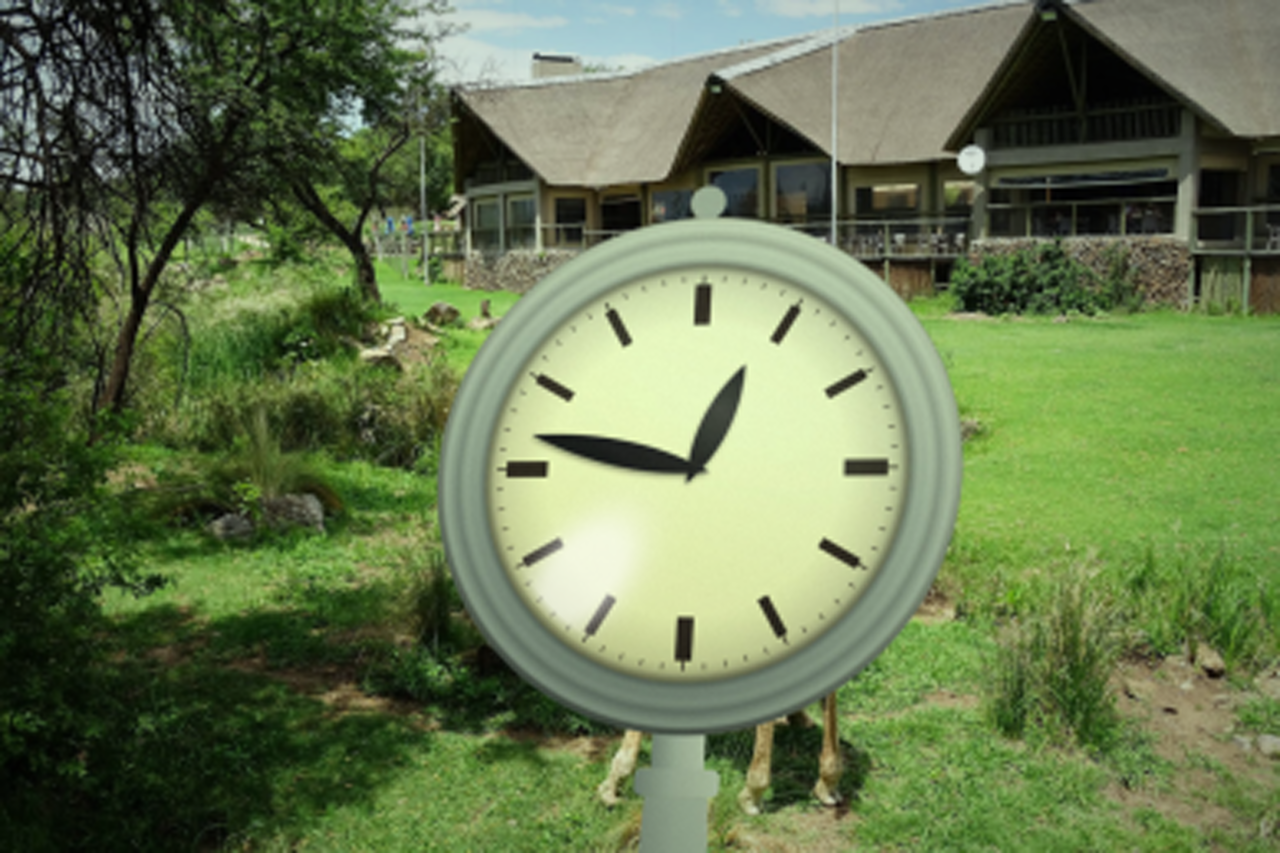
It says 12 h 47 min
